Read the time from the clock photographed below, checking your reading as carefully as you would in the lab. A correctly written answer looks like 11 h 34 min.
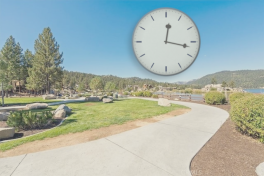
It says 12 h 17 min
